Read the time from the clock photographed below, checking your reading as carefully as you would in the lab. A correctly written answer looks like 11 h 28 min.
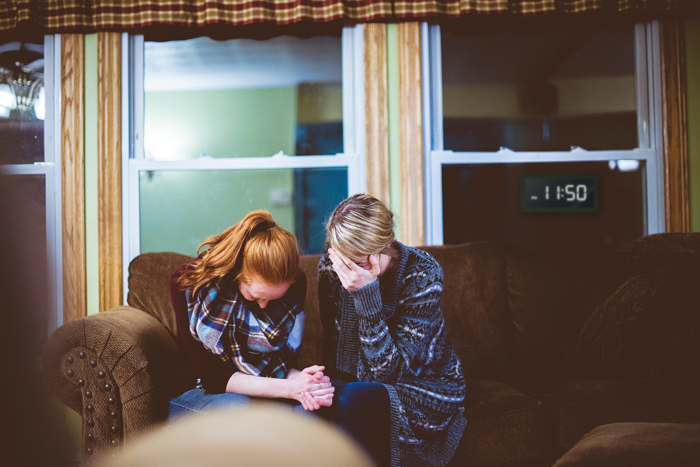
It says 11 h 50 min
